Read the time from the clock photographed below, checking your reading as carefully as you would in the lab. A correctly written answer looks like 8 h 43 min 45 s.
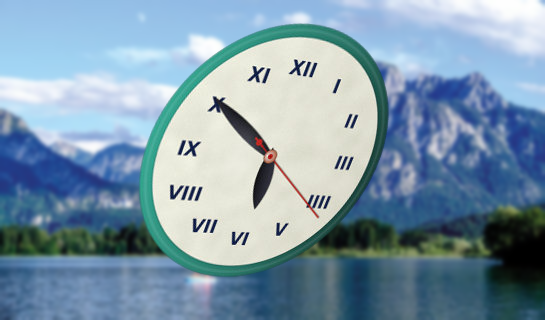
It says 5 h 50 min 21 s
